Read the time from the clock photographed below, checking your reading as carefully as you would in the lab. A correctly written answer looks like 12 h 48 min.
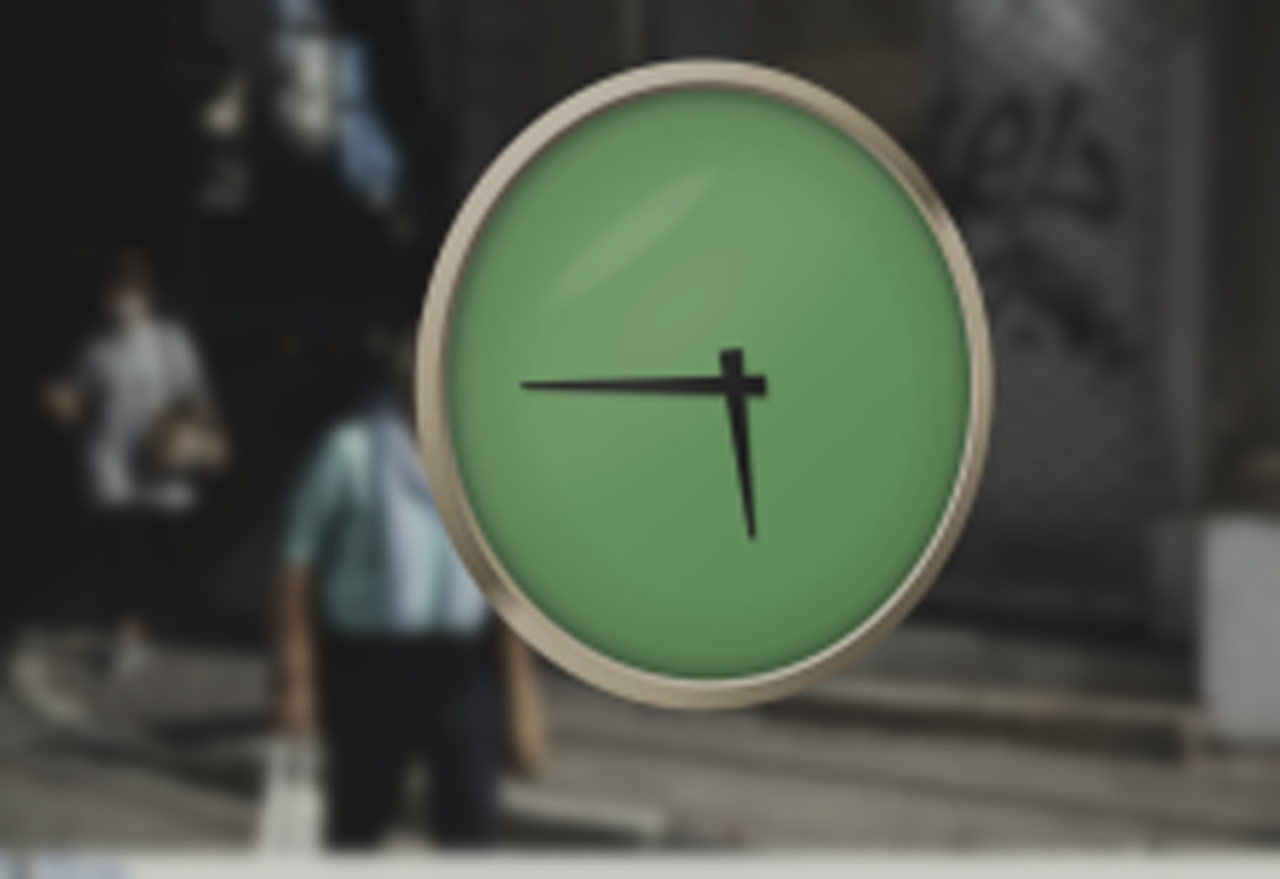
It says 5 h 45 min
